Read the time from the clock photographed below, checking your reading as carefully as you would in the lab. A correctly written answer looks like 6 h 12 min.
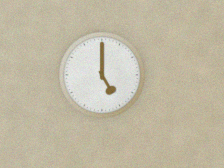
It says 5 h 00 min
